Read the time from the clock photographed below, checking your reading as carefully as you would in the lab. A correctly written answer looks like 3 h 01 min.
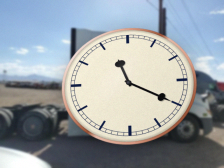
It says 11 h 20 min
